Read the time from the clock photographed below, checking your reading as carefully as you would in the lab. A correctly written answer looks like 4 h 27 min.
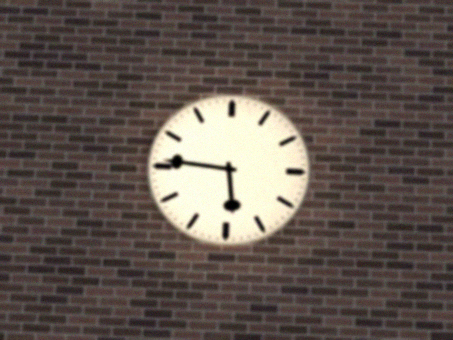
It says 5 h 46 min
